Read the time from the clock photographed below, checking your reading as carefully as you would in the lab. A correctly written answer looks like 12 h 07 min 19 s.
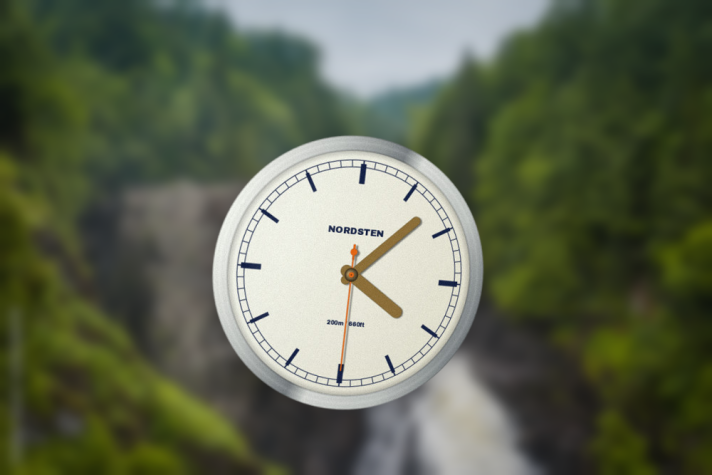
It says 4 h 07 min 30 s
